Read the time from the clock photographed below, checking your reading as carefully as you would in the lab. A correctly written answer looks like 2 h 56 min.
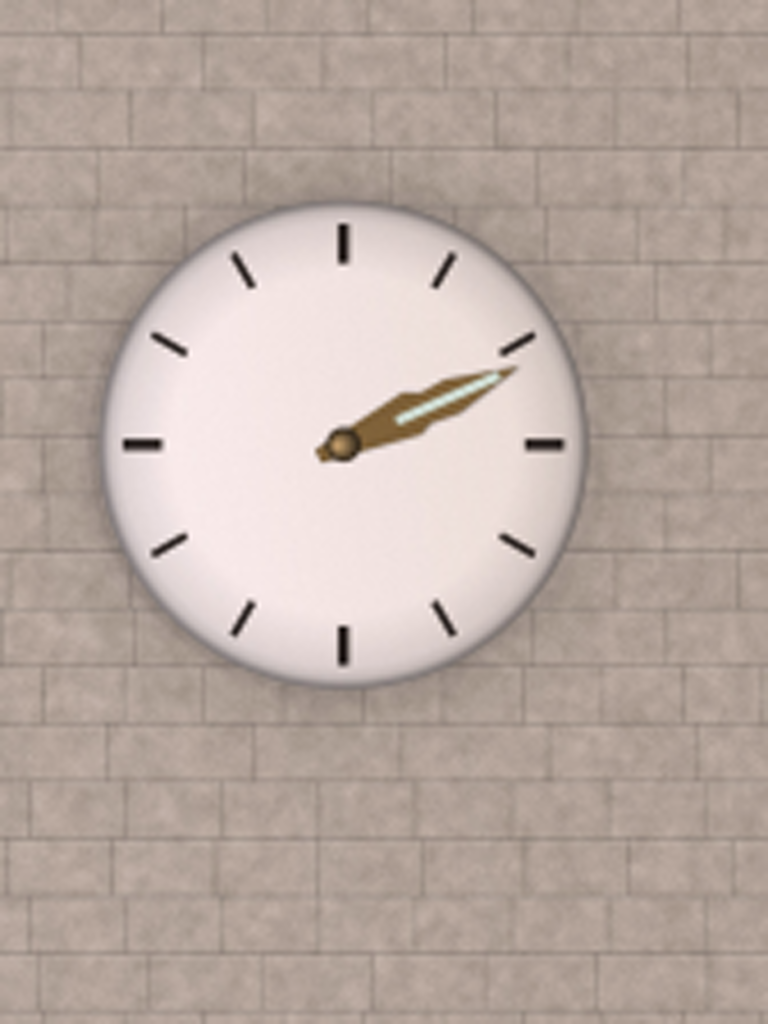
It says 2 h 11 min
